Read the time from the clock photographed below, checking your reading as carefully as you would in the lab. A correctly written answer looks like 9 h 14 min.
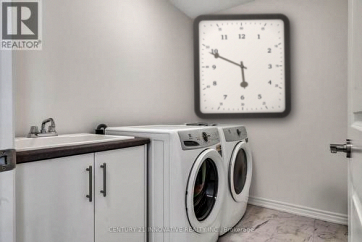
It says 5 h 49 min
